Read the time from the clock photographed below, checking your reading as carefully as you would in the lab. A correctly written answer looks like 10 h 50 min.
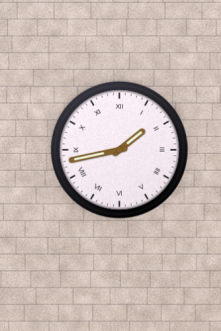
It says 1 h 43 min
